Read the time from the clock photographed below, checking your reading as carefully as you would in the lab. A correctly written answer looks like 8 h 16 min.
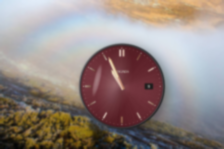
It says 10 h 56 min
